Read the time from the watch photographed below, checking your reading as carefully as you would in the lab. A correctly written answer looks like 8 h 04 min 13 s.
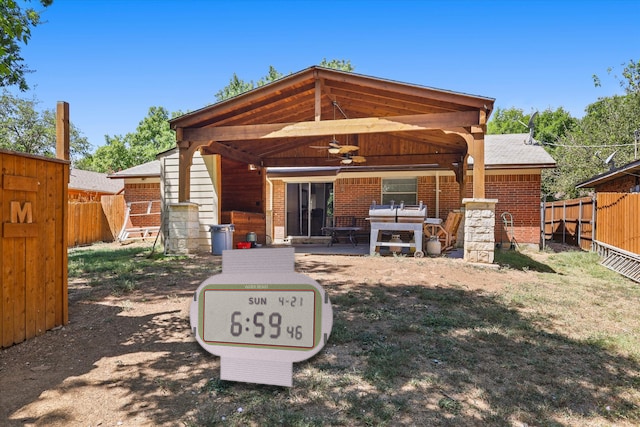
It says 6 h 59 min 46 s
